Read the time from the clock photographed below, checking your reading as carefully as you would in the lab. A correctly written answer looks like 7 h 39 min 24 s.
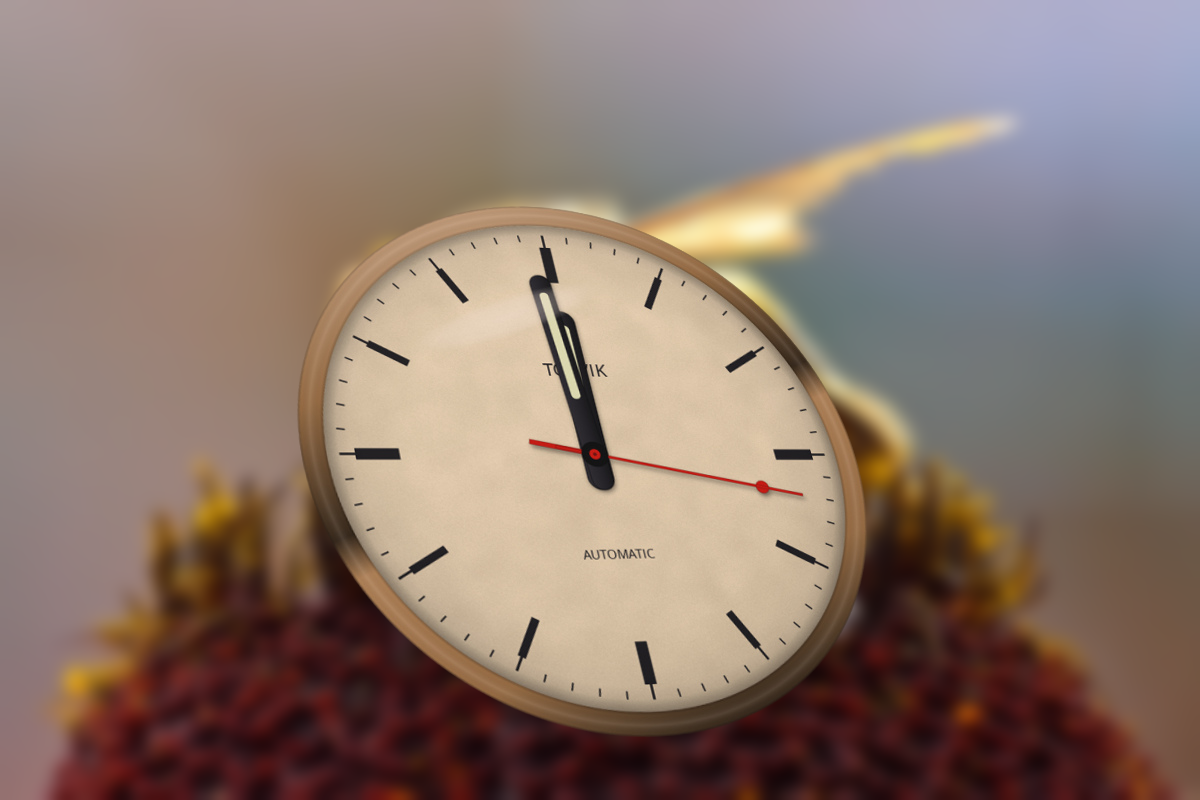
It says 11 h 59 min 17 s
